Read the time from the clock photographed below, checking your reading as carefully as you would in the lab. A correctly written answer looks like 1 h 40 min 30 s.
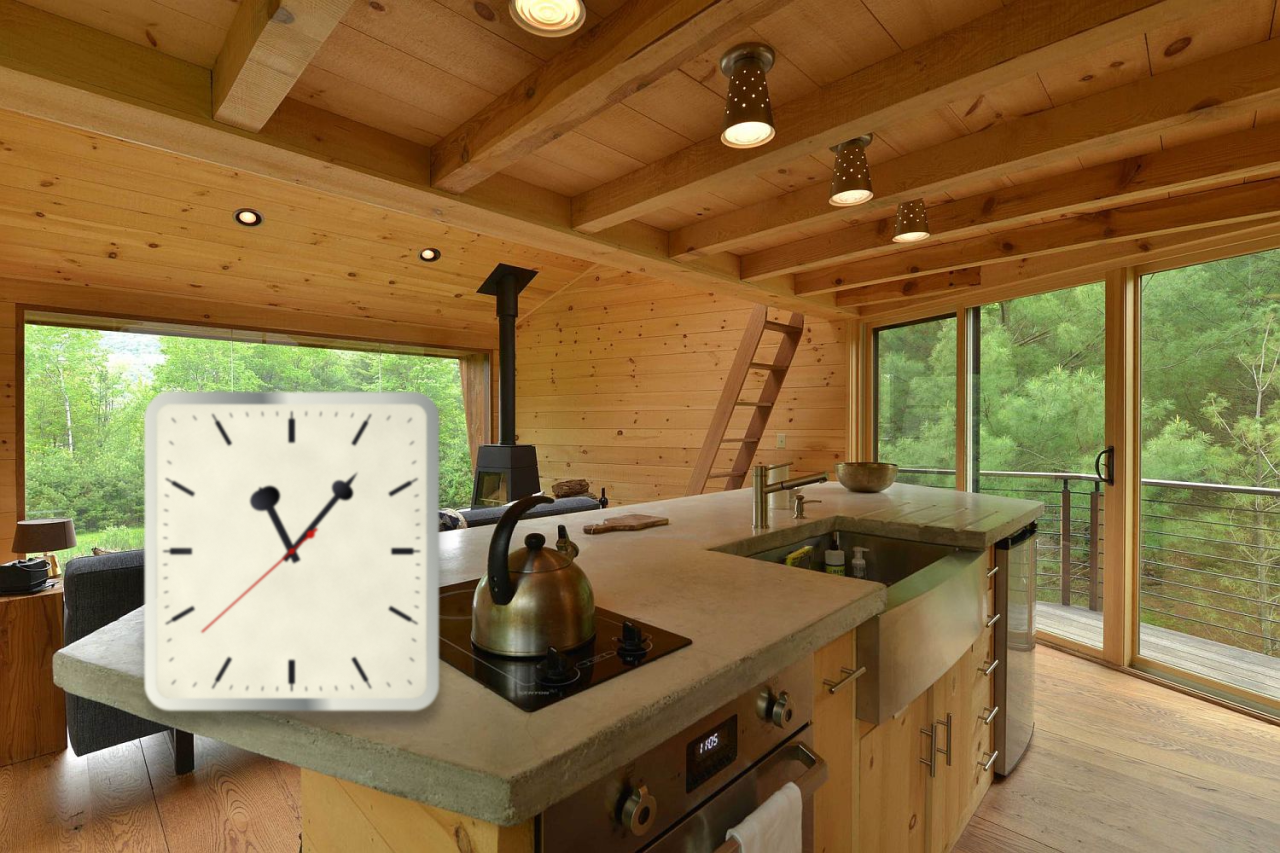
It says 11 h 06 min 38 s
